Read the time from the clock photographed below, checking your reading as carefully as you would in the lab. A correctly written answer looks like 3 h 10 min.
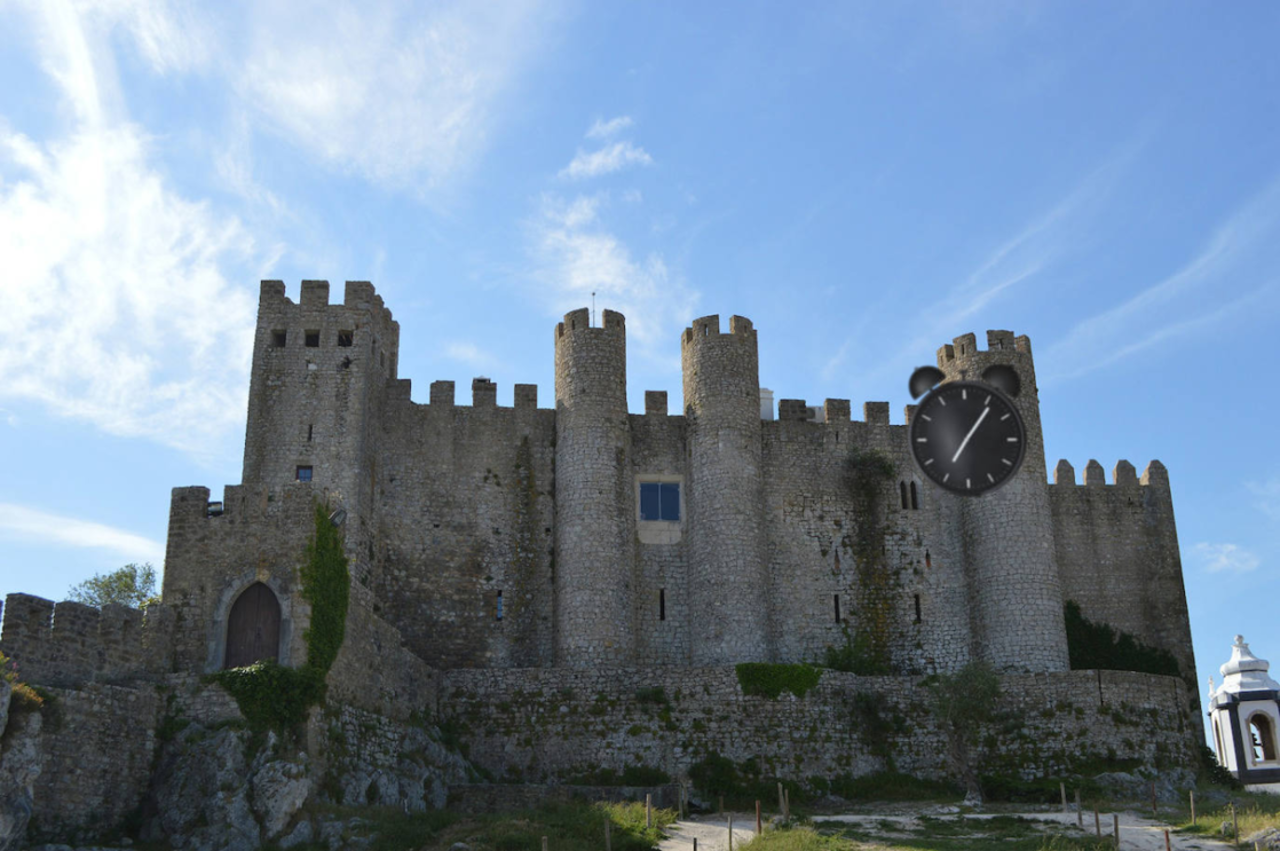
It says 7 h 06 min
